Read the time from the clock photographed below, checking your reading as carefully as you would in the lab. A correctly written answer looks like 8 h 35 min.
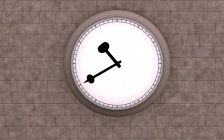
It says 10 h 40 min
